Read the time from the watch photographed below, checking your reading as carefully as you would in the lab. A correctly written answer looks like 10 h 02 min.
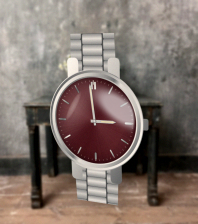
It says 2 h 59 min
